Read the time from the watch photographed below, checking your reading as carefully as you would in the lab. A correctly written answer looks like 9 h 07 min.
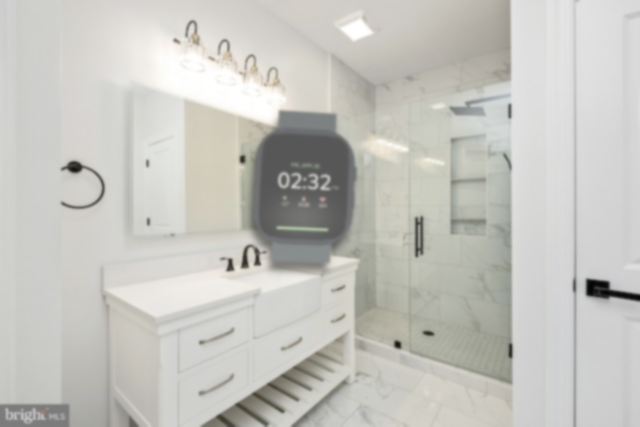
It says 2 h 32 min
